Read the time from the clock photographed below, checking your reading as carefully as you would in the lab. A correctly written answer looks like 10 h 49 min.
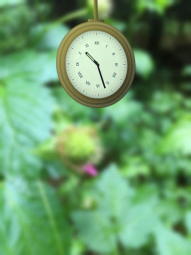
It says 10 h 27 min
